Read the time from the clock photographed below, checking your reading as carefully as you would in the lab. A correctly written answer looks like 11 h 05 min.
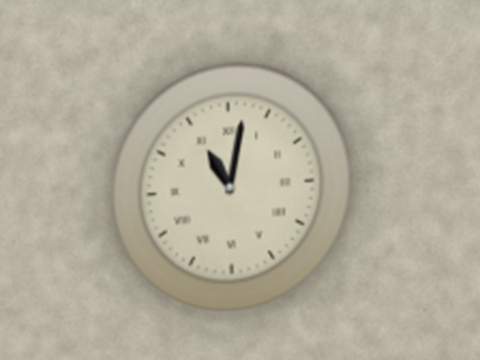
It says 11 h 02 min
